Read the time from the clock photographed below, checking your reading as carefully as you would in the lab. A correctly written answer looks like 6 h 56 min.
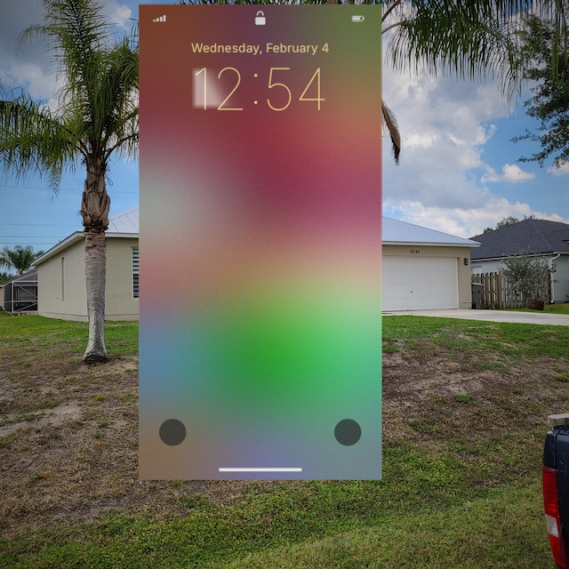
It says 12 h 54 min
